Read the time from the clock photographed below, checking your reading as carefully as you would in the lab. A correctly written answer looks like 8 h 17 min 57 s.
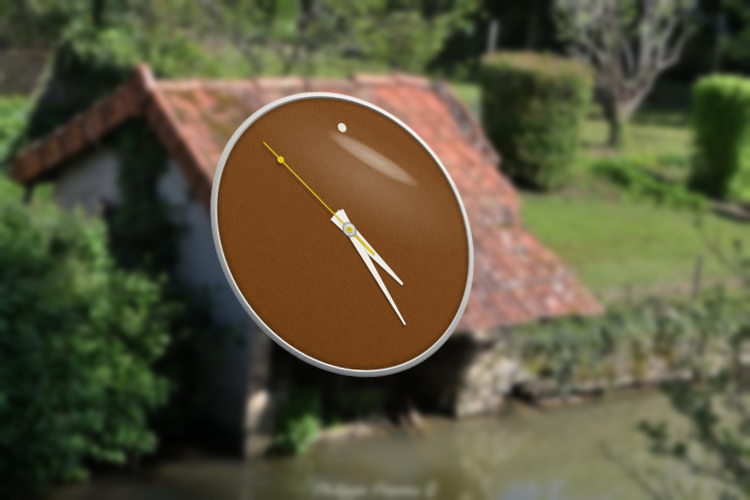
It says 4 h 24 min 52 s
